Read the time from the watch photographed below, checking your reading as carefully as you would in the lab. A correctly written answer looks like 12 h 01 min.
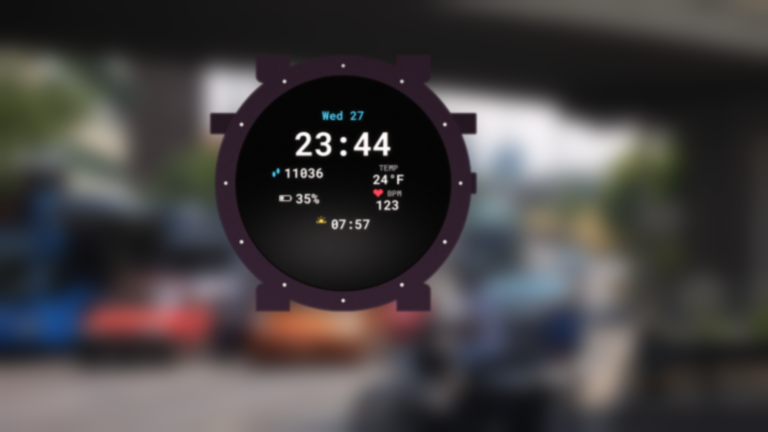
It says 23 h 44 min
